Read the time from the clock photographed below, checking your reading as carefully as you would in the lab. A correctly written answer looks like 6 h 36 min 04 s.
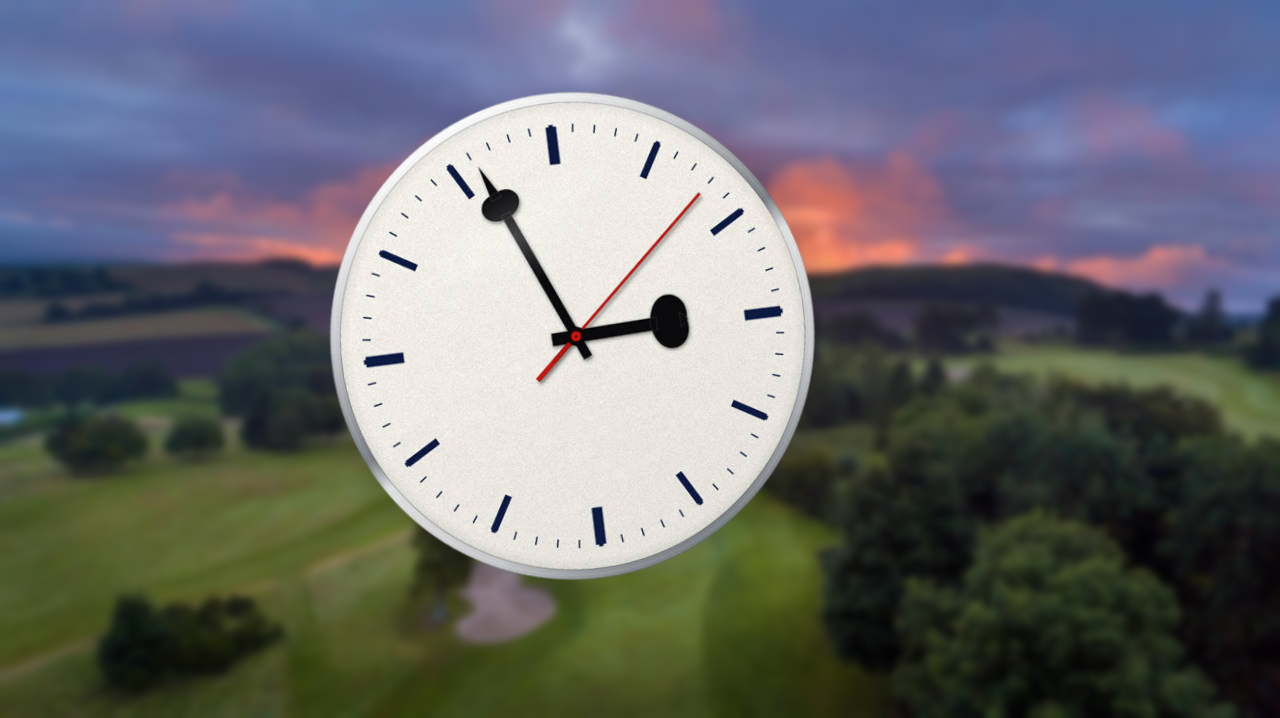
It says 2 h 56 min 08 s
